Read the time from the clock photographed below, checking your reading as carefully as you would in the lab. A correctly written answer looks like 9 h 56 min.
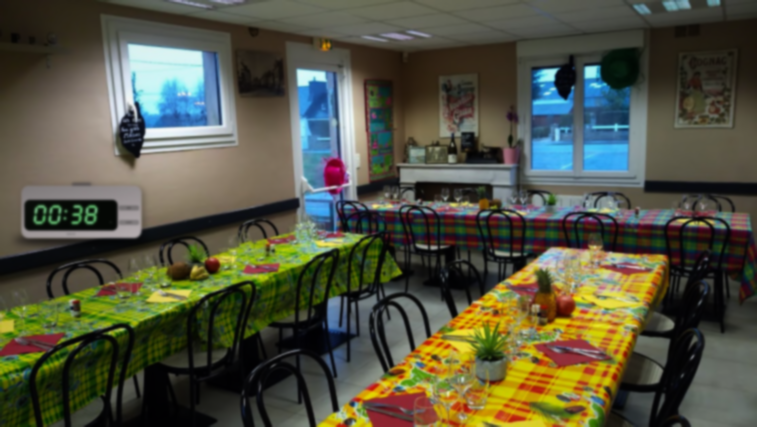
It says 0 h 38 min
